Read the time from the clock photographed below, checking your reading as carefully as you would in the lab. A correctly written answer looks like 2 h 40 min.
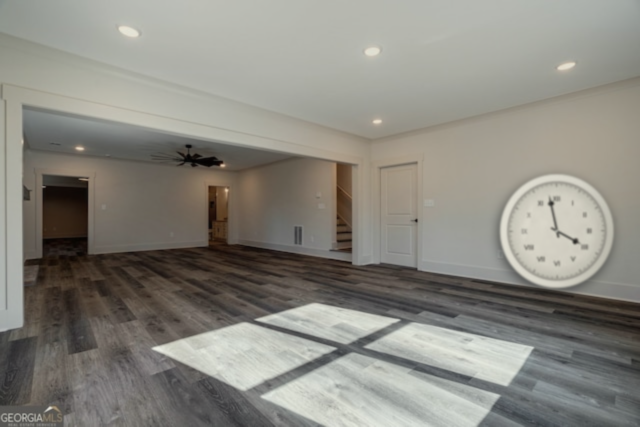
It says 3 h 58 min
